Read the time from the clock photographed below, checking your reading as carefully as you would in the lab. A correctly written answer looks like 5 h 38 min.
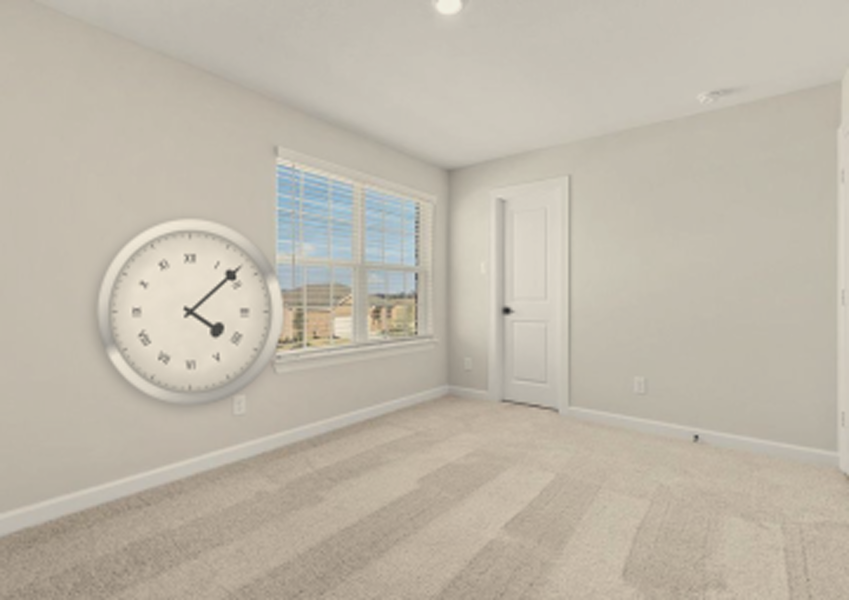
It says 4 h 08 min
